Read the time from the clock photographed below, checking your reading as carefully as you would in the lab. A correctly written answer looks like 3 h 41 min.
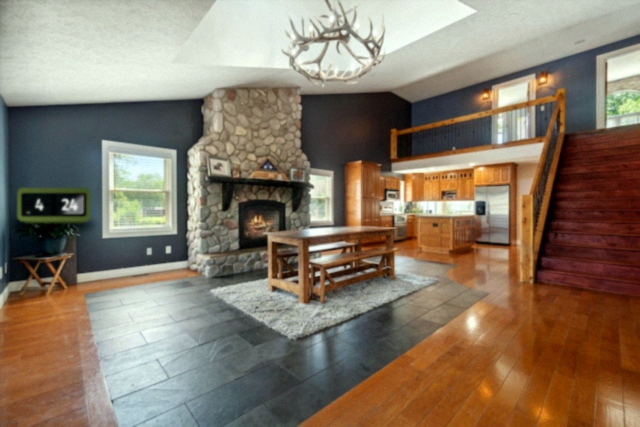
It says 4 h 24 min
